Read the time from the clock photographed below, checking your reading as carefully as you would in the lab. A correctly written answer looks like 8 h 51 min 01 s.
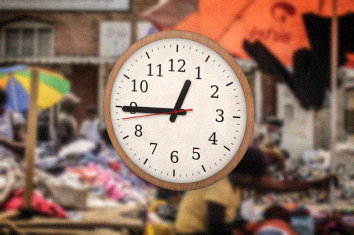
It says 12 h 44 min 43 s
